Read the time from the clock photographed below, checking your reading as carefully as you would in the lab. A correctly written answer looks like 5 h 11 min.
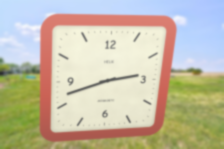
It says 2 h 42 min
